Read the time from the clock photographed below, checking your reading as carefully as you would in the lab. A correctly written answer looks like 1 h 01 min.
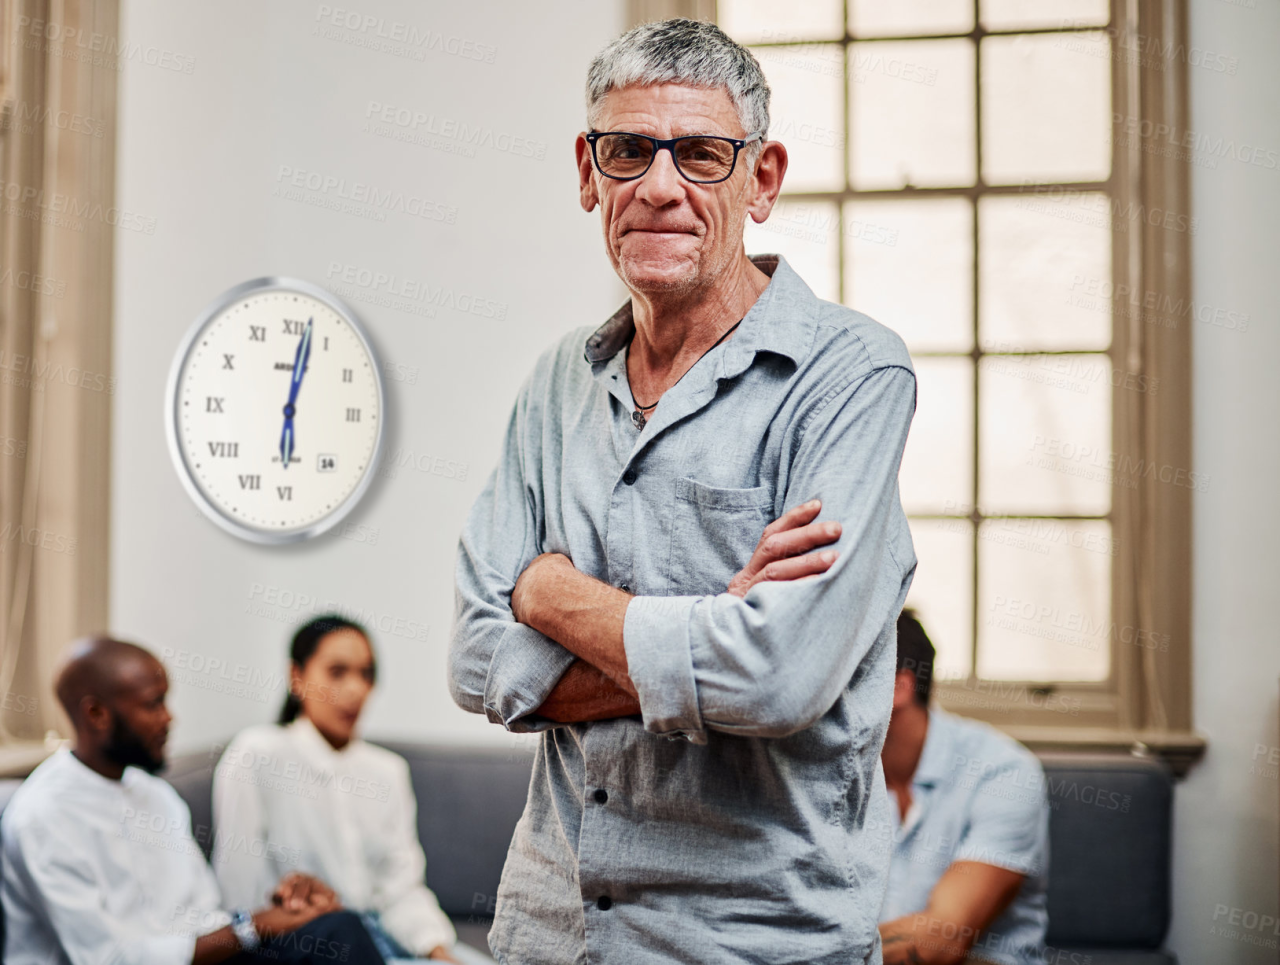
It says 6 h 02 min
